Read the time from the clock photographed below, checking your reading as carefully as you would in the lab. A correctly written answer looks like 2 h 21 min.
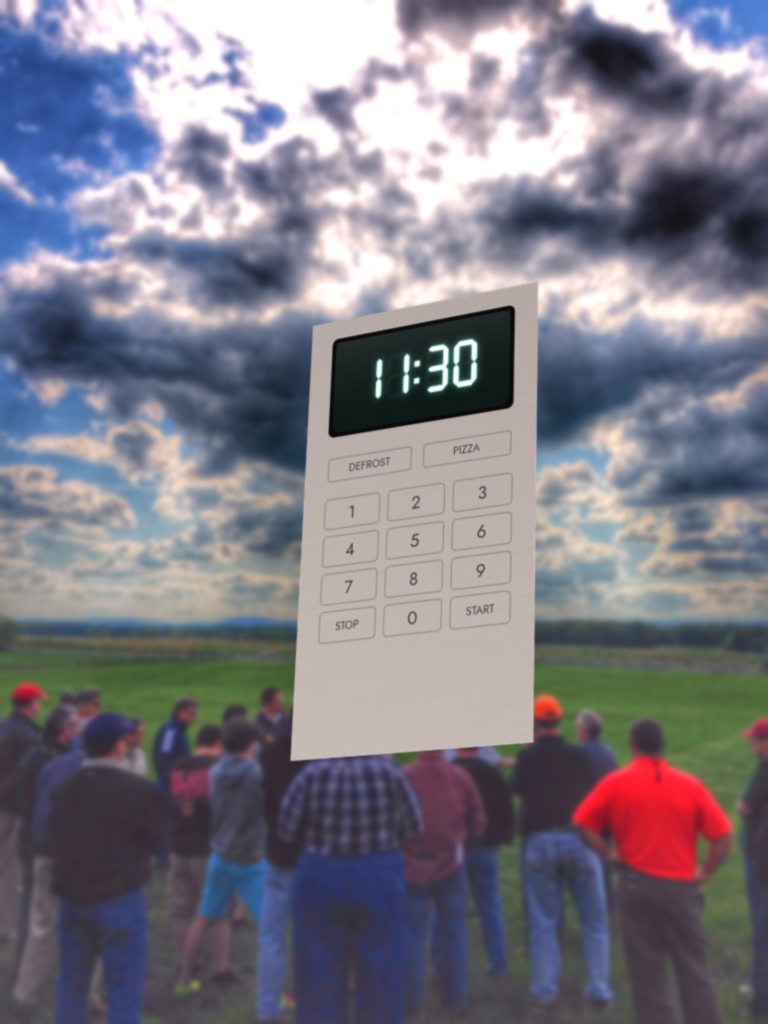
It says 11 h 30 min
